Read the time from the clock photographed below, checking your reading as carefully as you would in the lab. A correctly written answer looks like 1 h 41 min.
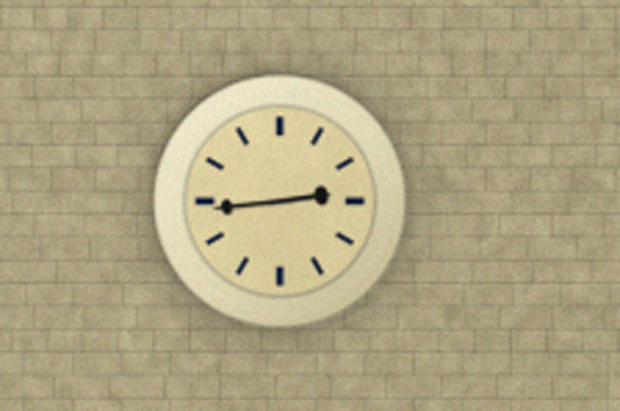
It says 2 h 44 min
